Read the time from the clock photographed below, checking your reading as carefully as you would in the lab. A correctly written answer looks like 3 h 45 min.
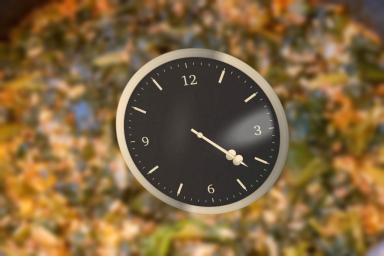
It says 4 h 22 min
